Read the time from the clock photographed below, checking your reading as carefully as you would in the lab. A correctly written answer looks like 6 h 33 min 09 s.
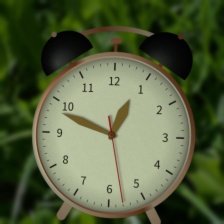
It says 12 h 48 min 28 s
